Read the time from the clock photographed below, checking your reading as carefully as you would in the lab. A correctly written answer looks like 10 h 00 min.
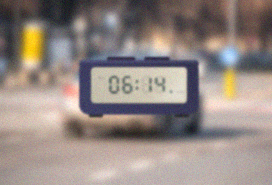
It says 6 h 14 min
